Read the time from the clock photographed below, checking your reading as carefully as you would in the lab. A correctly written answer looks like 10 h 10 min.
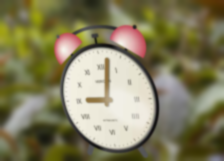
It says 9 h 02 min
